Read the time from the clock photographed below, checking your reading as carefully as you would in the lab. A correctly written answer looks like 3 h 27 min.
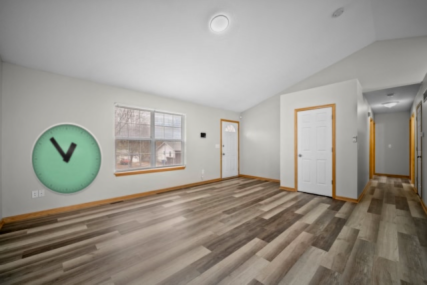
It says 12 h 54 min
